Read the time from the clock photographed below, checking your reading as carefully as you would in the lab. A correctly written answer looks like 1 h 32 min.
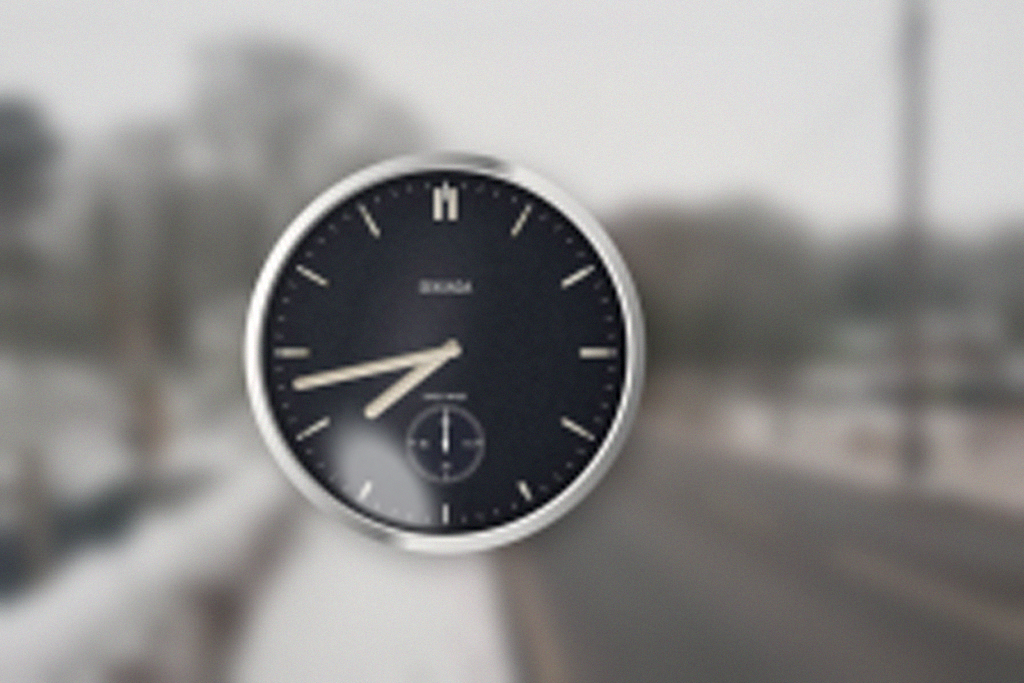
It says 7 h 43 min
